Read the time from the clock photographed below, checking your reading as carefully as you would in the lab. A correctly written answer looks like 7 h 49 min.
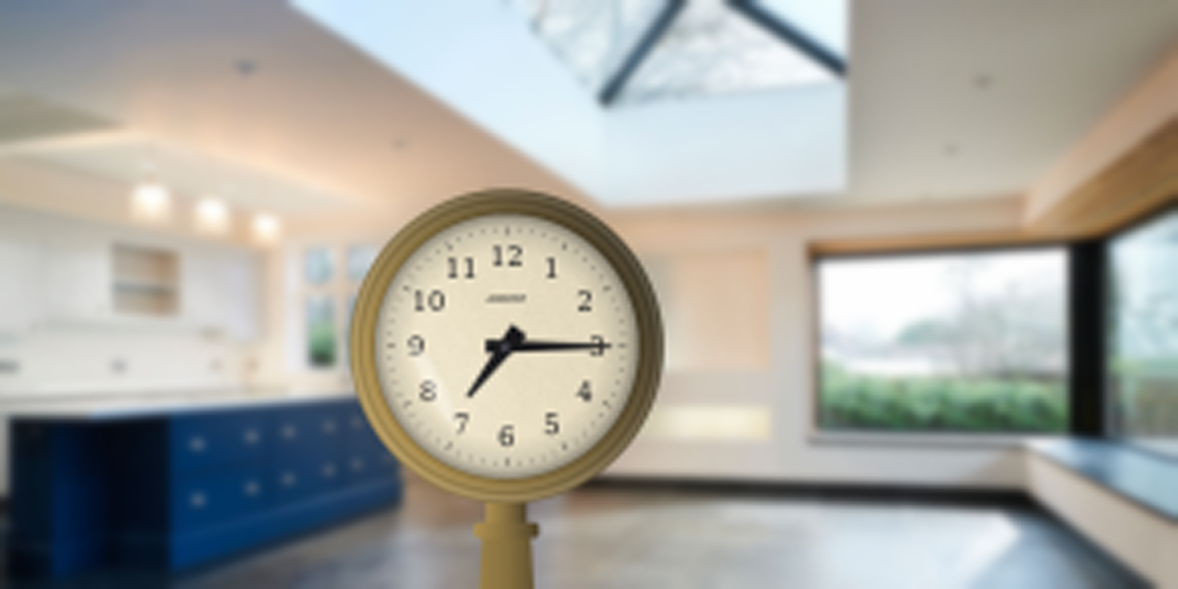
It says 7 h 15 min
